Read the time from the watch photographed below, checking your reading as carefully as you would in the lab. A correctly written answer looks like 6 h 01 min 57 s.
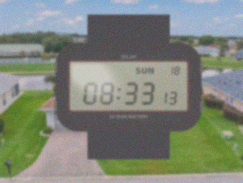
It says 8 h 33 min 13 s
